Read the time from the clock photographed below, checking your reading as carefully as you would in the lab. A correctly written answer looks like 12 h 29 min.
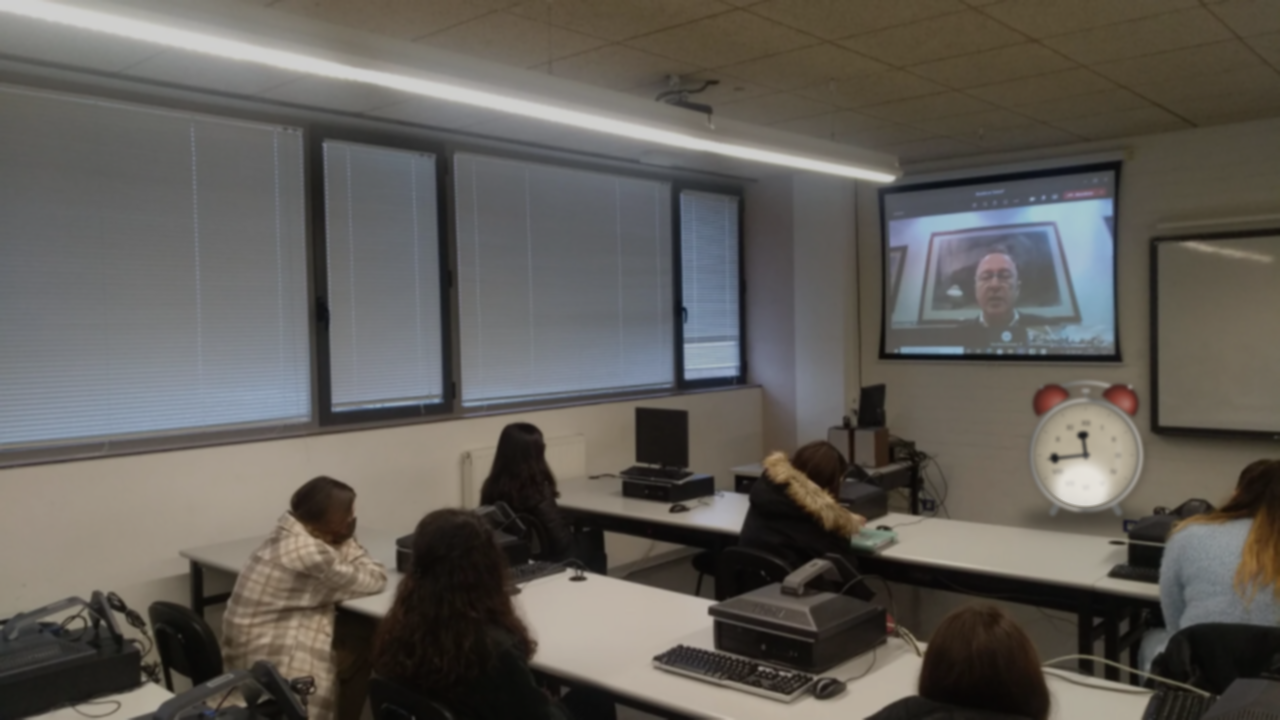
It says 11 h 44 min
